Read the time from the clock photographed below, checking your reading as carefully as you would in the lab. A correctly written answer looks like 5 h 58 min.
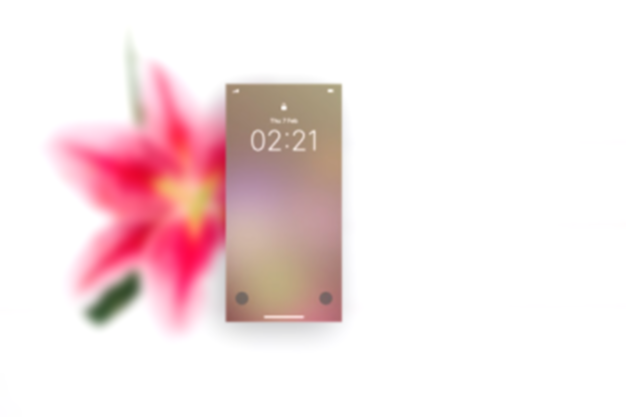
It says 2 h 21 min
